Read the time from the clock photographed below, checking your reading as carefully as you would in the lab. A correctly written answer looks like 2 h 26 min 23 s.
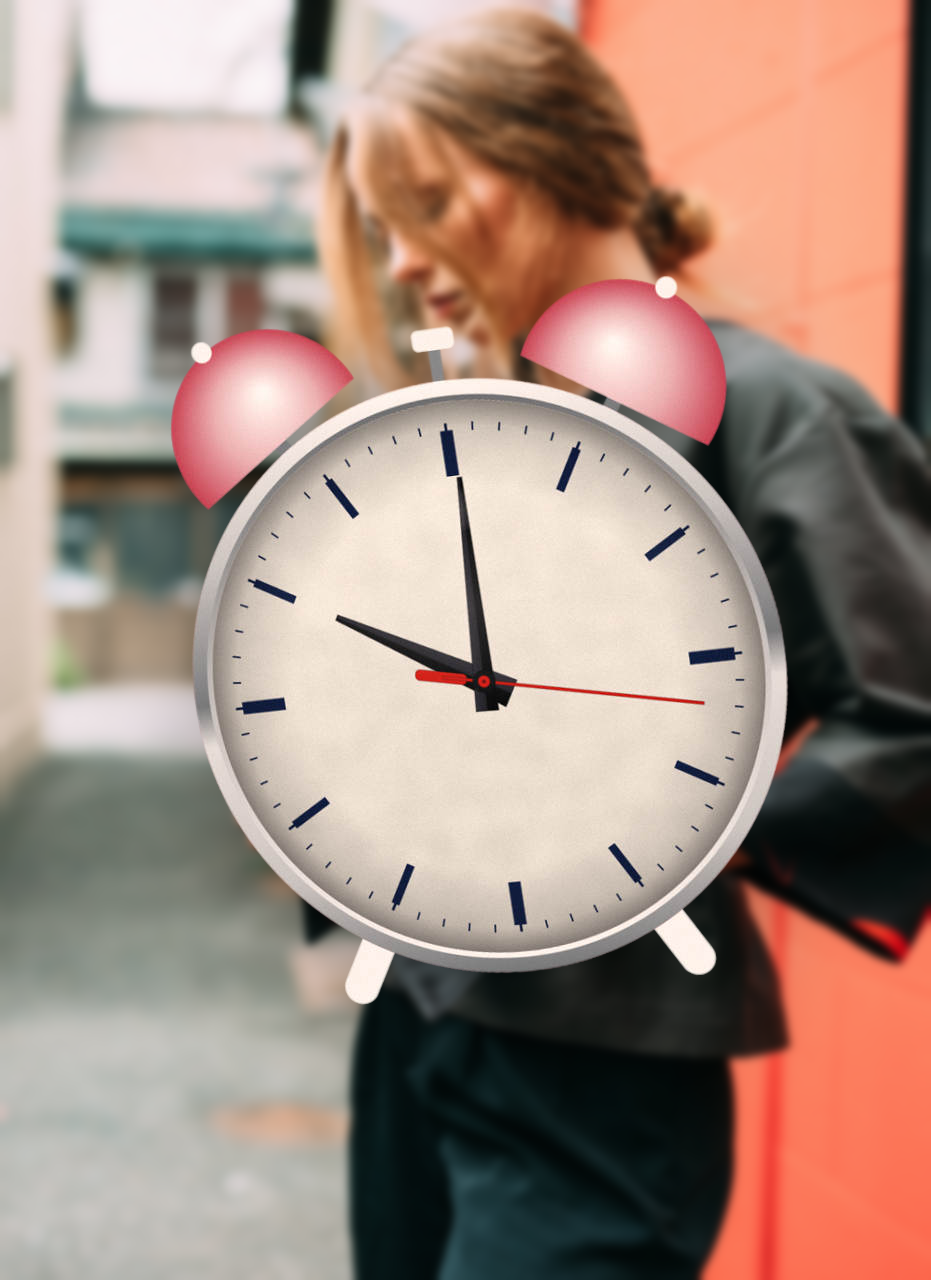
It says 10 h 00 min 17 s
